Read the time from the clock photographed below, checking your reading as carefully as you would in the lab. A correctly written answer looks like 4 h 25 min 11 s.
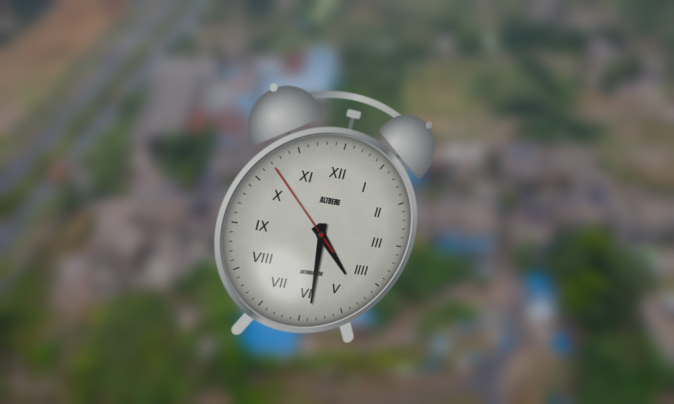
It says 4 h 28 min 52 s
